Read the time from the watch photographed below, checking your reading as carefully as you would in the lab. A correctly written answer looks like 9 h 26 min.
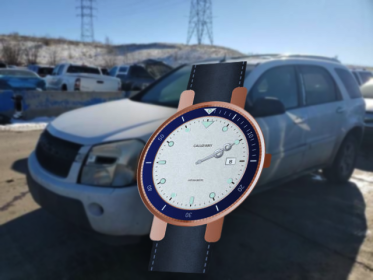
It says 2 h 10 min
